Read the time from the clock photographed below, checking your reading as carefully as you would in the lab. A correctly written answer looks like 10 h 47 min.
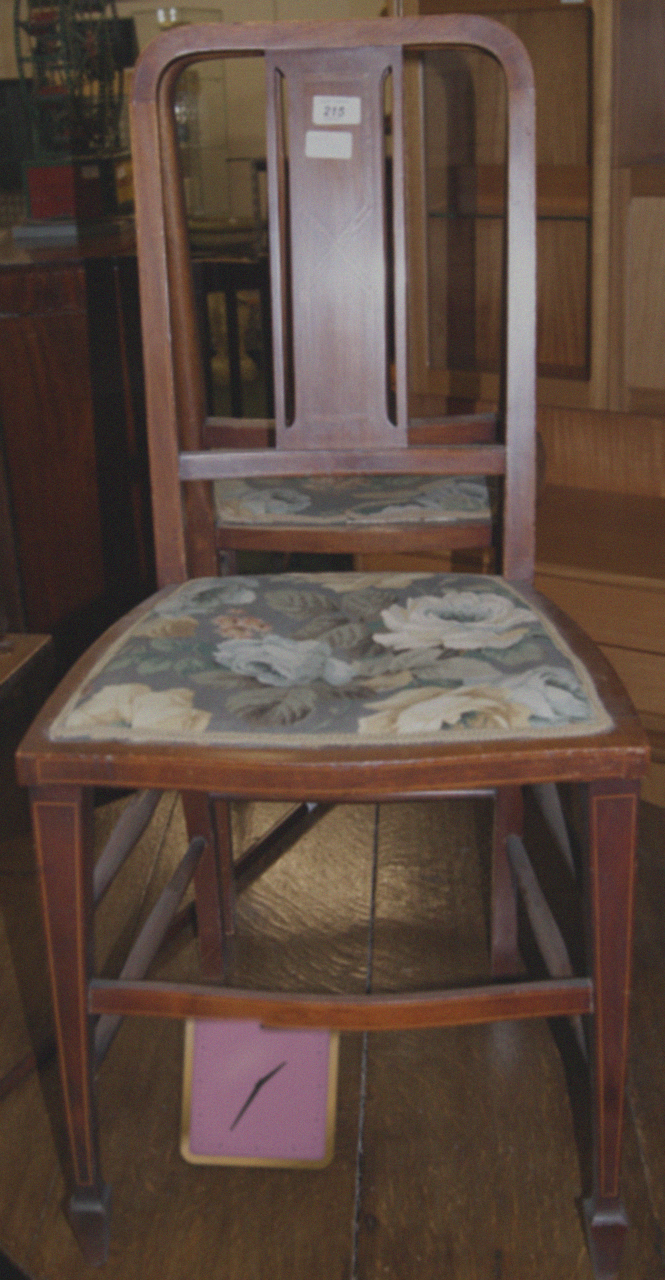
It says 1 h 35 min
